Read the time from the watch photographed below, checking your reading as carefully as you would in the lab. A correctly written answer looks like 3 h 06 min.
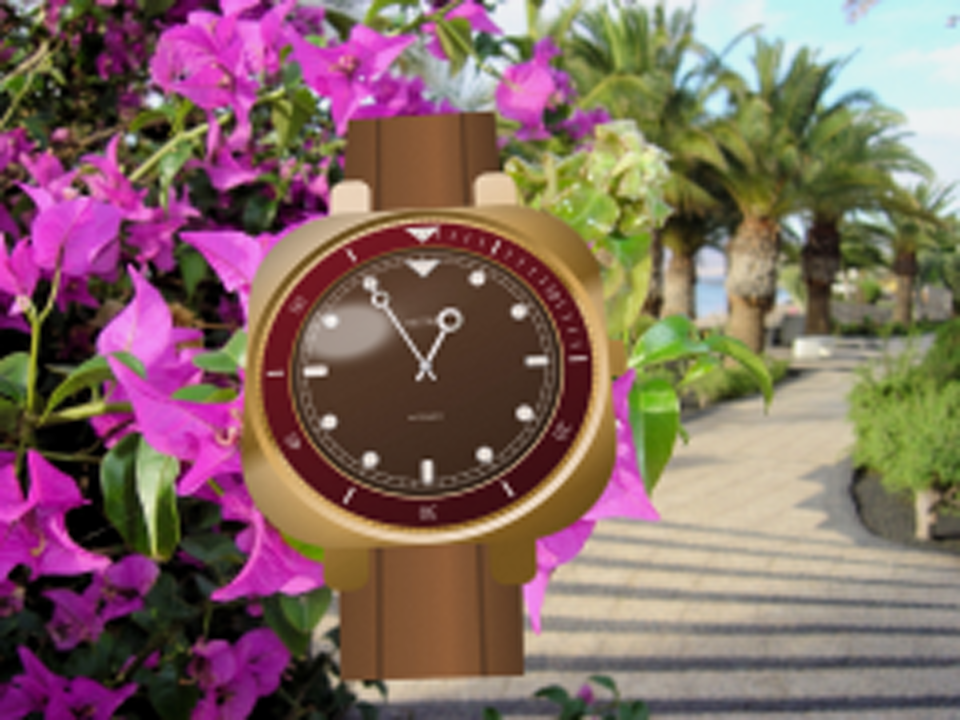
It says 12 h 55 min
